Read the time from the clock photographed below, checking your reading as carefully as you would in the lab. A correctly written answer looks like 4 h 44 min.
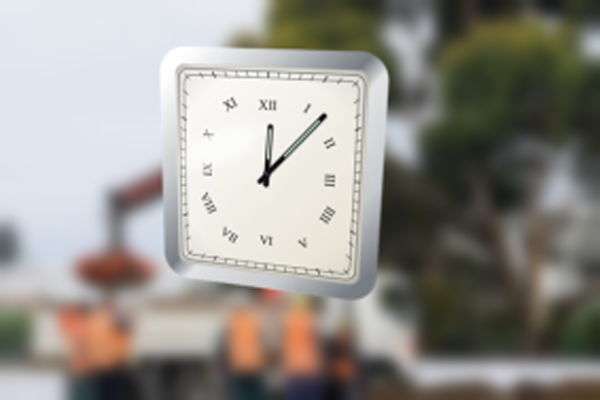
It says 12 h 07 min
